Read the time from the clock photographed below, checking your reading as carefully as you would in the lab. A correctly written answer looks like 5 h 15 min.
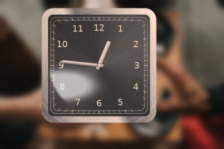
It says 12 h 46 min
